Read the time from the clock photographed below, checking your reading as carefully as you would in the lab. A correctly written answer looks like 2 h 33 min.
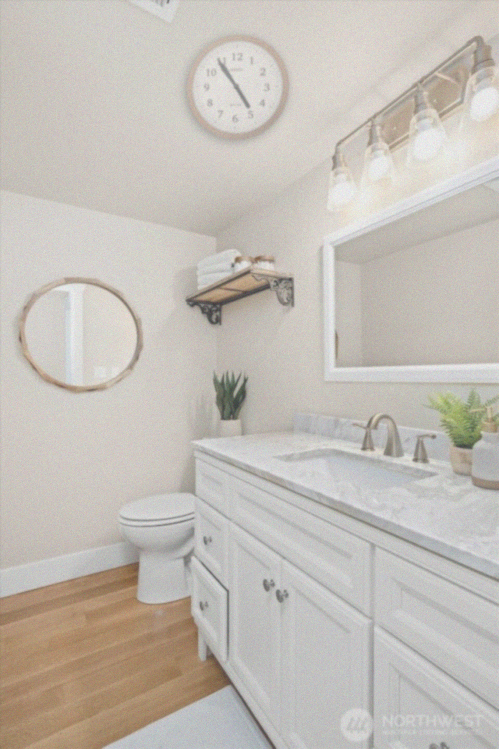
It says 4 h 54 min
